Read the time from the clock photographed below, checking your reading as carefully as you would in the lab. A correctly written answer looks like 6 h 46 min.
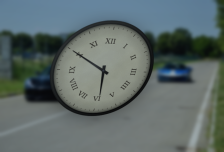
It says 5 h 50 min
